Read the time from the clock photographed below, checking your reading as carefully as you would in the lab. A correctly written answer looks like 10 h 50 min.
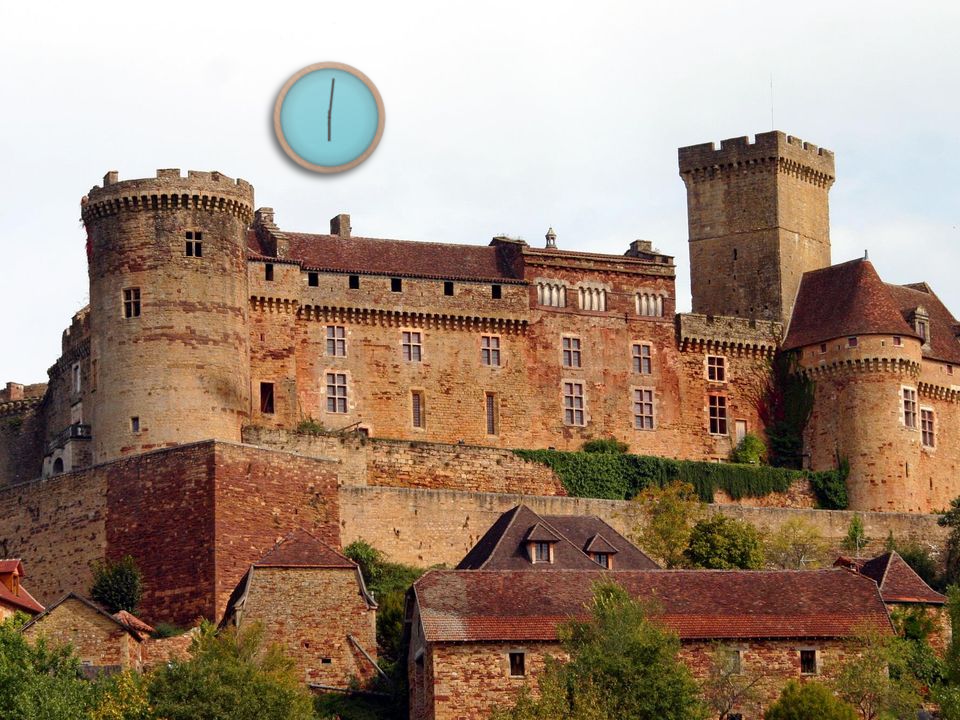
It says 6 h 01 min
